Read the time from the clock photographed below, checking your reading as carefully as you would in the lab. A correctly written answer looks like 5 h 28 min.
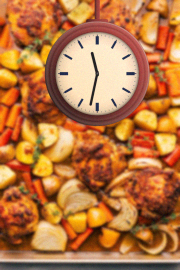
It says 11 h 32 min
